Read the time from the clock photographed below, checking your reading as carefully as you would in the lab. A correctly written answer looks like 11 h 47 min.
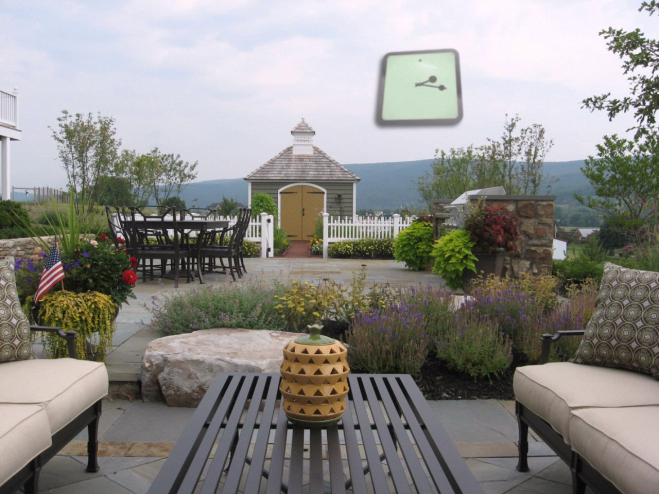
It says 2 h 17 min
